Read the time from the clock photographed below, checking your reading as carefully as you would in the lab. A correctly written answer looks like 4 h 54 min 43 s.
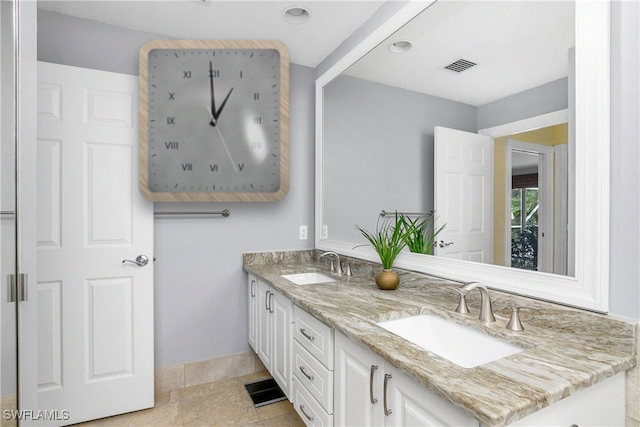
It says 12 h 59 min 26 s
